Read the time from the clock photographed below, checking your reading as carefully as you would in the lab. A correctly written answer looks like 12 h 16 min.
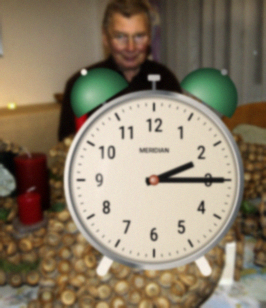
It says 2 h 15 min
